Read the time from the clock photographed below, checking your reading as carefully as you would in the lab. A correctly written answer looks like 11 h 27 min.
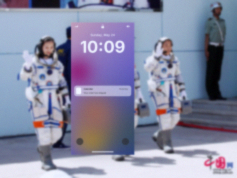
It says 10 h 09 min
